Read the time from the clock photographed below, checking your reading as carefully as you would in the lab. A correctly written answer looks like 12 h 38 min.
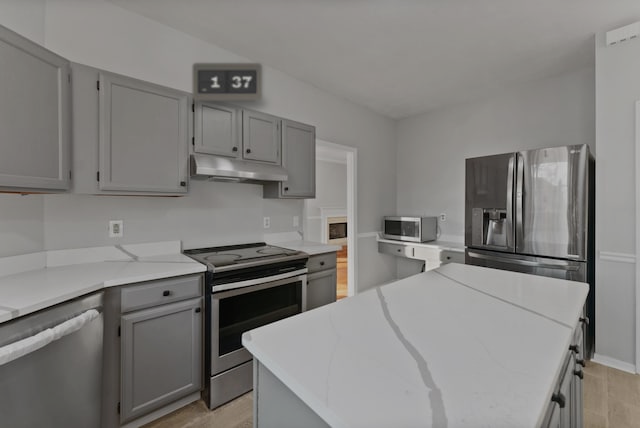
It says 1 h 37 min
